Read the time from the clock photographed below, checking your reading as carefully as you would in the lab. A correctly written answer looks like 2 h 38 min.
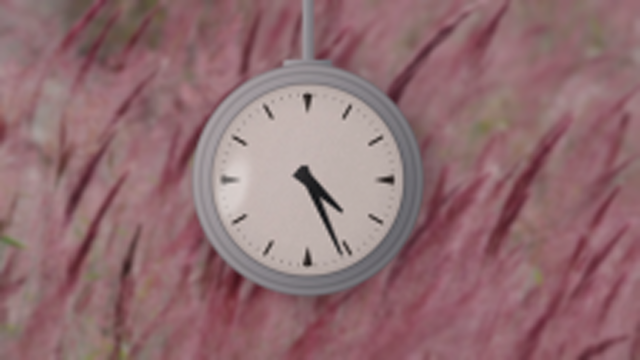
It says 4 h 26 min
